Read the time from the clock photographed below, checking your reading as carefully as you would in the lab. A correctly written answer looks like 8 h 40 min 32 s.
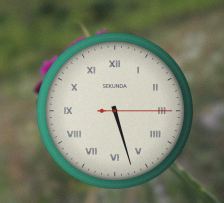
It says 5 h 27 min 15 s
